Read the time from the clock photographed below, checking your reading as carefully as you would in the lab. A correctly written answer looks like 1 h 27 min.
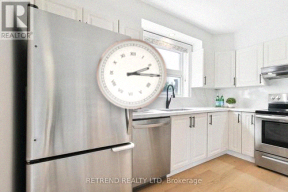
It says 2 h 15 min
